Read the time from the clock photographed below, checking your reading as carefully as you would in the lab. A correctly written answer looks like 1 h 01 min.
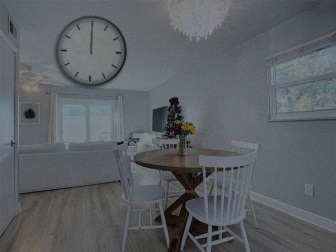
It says 12 h 00 min
